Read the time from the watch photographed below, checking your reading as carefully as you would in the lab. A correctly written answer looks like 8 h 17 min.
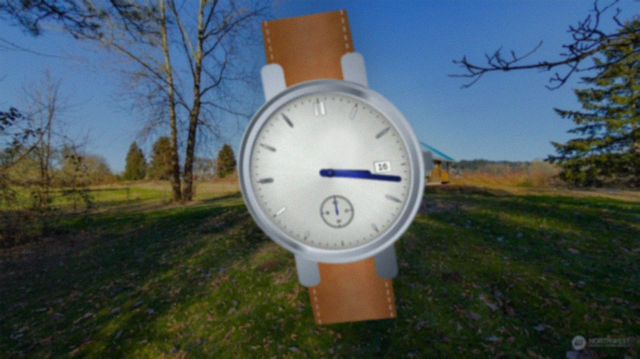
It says 3 h 17 min
